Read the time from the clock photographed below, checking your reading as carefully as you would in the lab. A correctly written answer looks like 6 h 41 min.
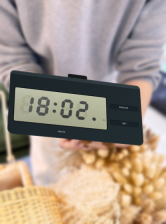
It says 18 h 02 min
